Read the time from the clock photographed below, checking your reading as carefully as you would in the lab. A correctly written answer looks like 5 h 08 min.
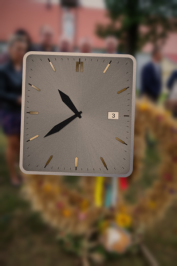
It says 10 h 39 min
